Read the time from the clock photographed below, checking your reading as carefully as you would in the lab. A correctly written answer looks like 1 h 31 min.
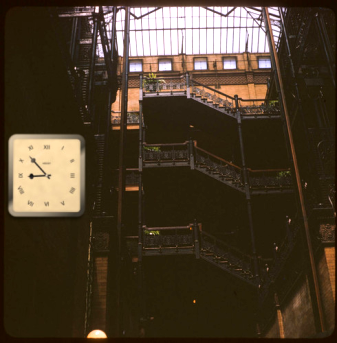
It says 8 h 53 min
